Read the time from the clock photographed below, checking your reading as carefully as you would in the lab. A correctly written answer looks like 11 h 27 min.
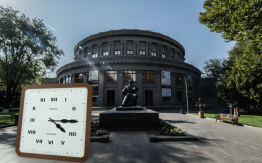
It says 4 h 15 min
